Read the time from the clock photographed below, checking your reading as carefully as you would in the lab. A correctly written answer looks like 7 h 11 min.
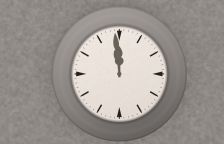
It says 11 h 59 min
